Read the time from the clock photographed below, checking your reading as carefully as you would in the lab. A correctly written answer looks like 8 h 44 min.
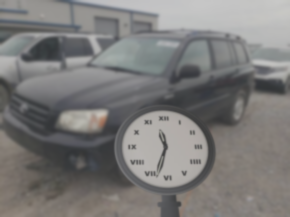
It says 11 h 33 min
